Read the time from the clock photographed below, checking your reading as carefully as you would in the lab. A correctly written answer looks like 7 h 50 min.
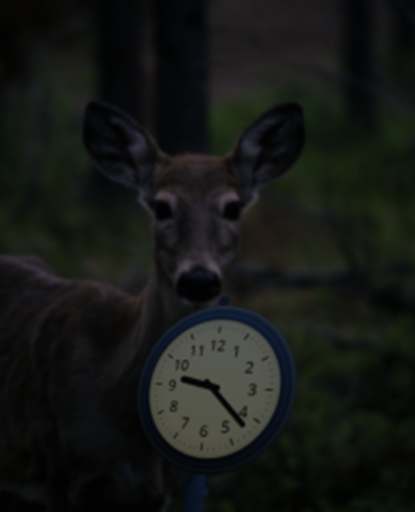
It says 9 h 22 min
